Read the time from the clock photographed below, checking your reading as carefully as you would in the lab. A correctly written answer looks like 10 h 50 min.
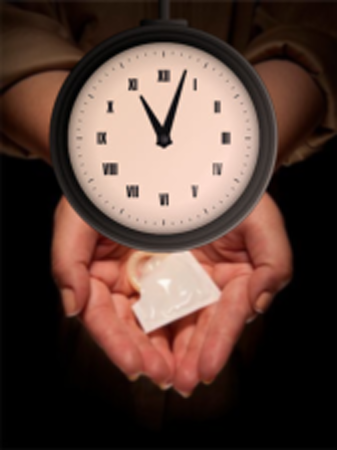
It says 11 h 03 min
